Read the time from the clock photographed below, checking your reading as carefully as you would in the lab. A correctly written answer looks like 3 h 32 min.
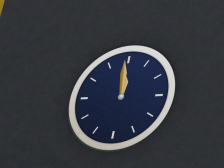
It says 11 h 59 min
